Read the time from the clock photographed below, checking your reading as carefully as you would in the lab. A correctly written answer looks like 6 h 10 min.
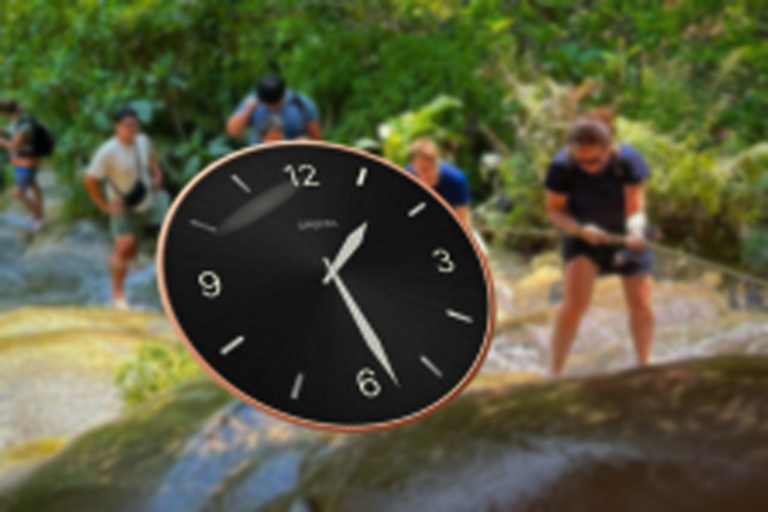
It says 1 h 28 min
